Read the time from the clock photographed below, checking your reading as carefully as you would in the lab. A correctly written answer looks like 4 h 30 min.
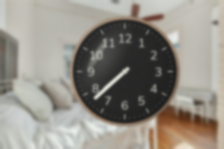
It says 7 h 38 min
